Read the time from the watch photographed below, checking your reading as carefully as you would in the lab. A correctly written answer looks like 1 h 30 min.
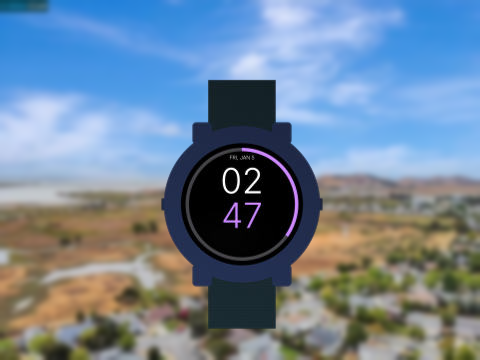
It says 2 h 47 min
